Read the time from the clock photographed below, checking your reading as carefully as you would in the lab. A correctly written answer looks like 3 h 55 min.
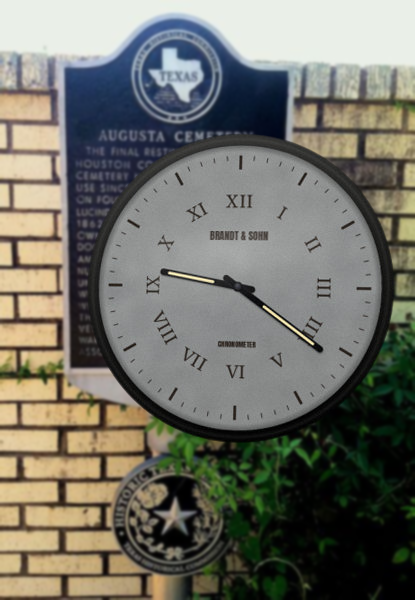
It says 9 h 21 min
